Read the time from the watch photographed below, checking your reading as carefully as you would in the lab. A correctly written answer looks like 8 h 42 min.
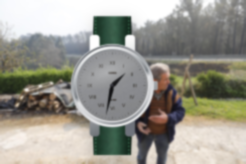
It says 1 h 32 min
